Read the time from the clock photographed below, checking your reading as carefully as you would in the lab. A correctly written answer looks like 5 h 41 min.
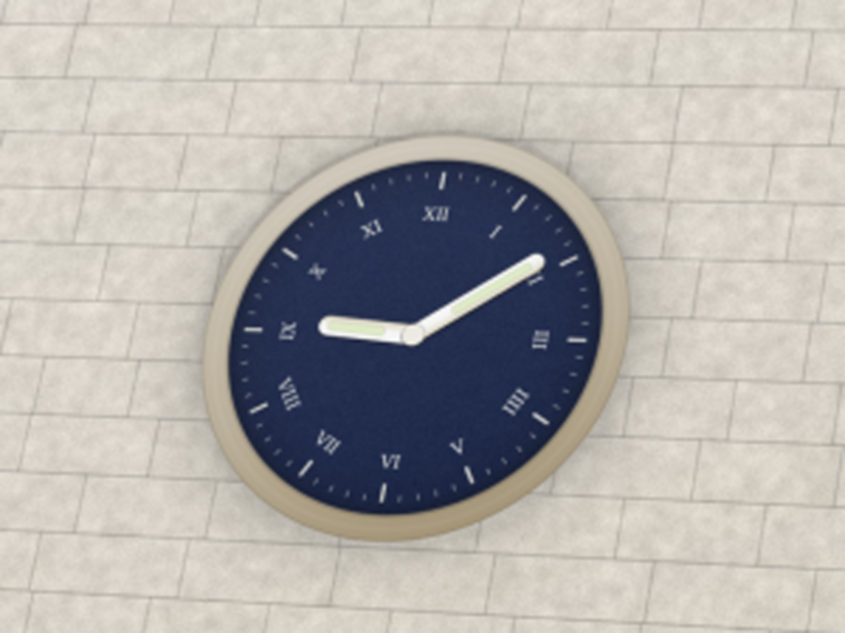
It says 9 h 09 min
